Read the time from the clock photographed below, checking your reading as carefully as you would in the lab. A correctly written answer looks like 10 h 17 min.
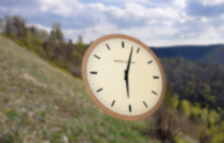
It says 6 h 03 min
